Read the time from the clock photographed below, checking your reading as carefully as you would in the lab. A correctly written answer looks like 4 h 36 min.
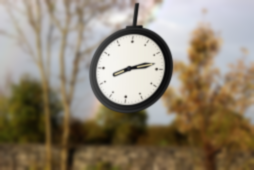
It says 8 h 13 min
